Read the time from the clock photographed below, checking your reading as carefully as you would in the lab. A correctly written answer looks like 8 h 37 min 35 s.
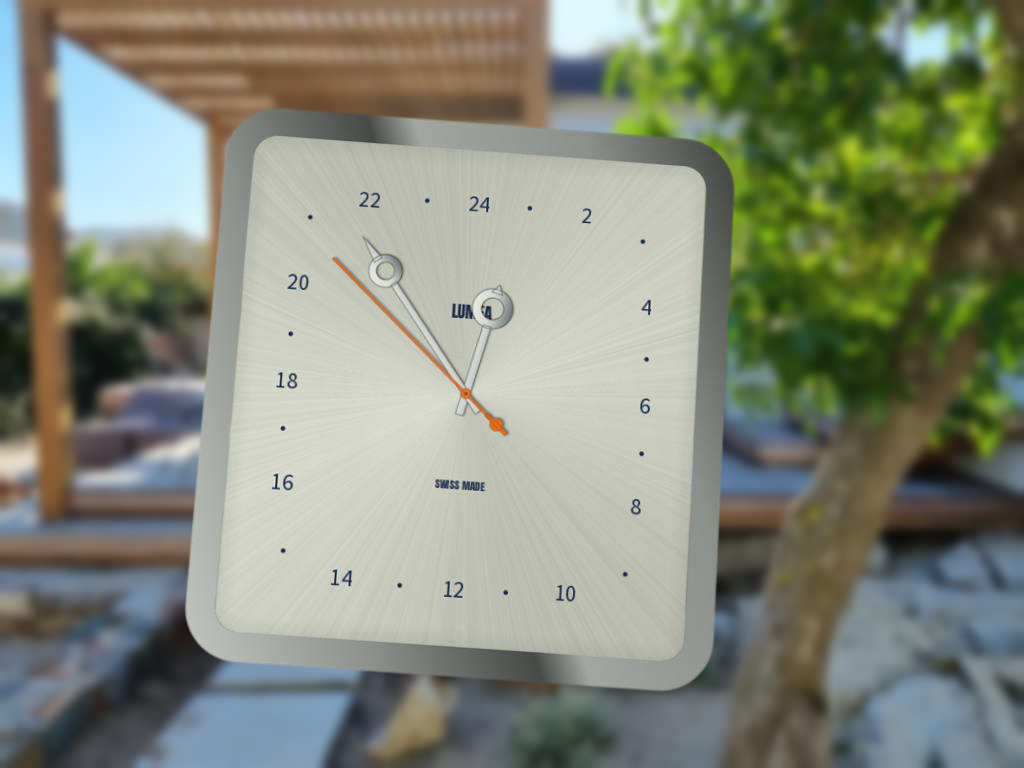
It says 0 h 53 min 52 s
